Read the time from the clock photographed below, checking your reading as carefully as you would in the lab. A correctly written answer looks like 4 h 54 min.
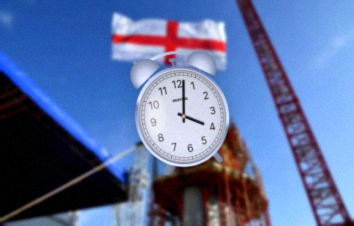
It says 4 h 02 min
